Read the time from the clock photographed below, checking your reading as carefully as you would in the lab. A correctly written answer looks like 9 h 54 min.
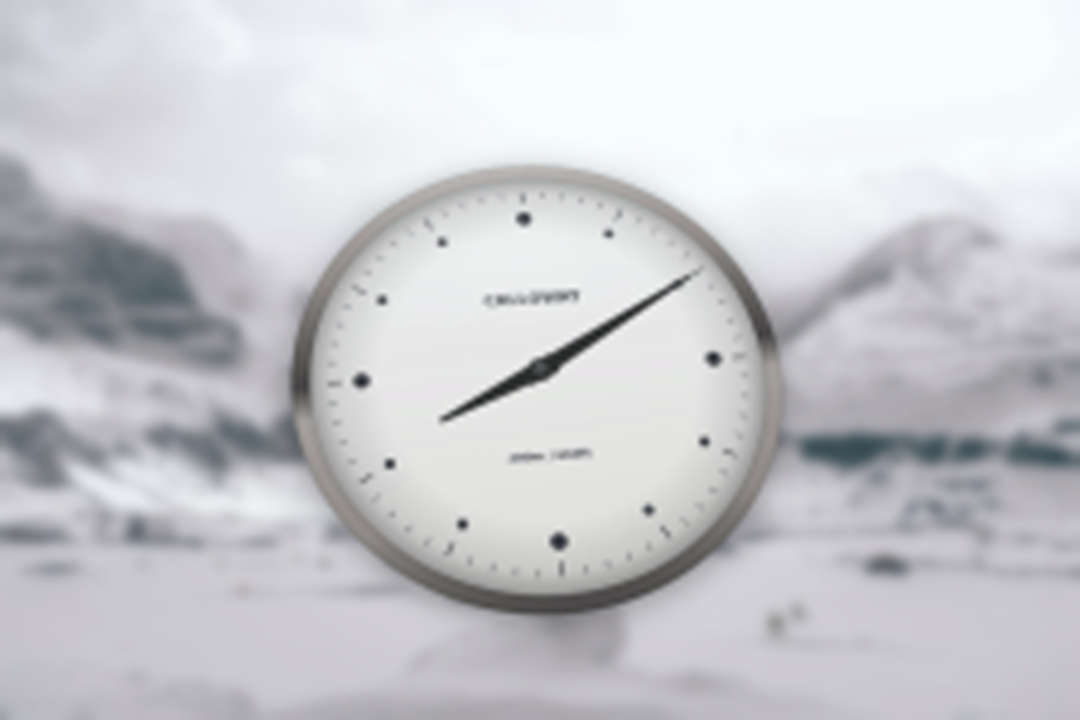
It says 8 h 10 min
